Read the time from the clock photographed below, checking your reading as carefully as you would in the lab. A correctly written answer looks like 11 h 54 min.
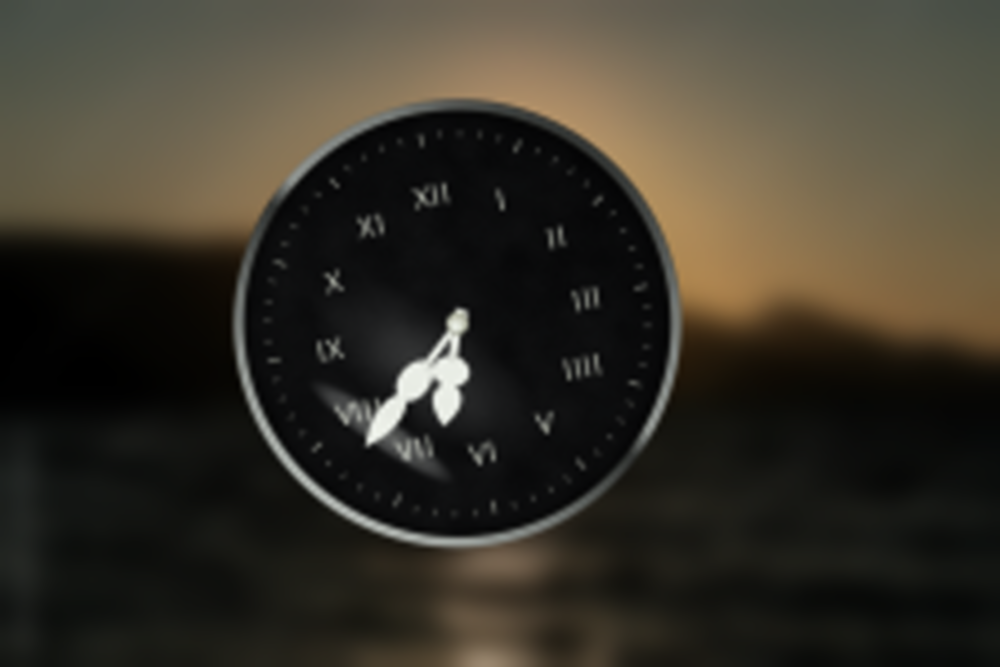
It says 6 h 38 min
